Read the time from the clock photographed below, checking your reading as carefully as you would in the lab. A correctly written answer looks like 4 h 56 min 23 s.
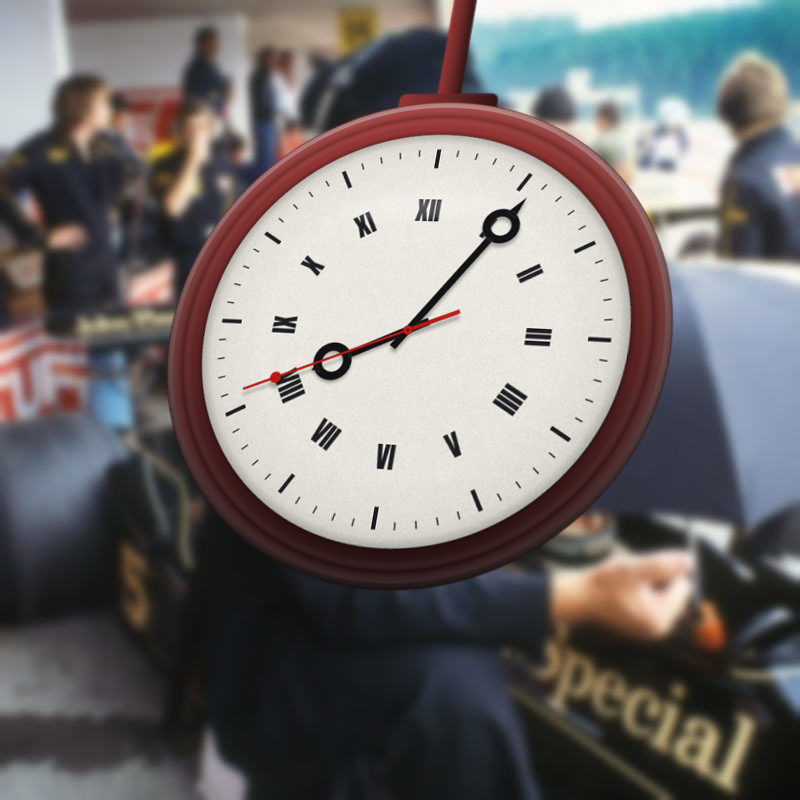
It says 8 h 05 min 41 s
